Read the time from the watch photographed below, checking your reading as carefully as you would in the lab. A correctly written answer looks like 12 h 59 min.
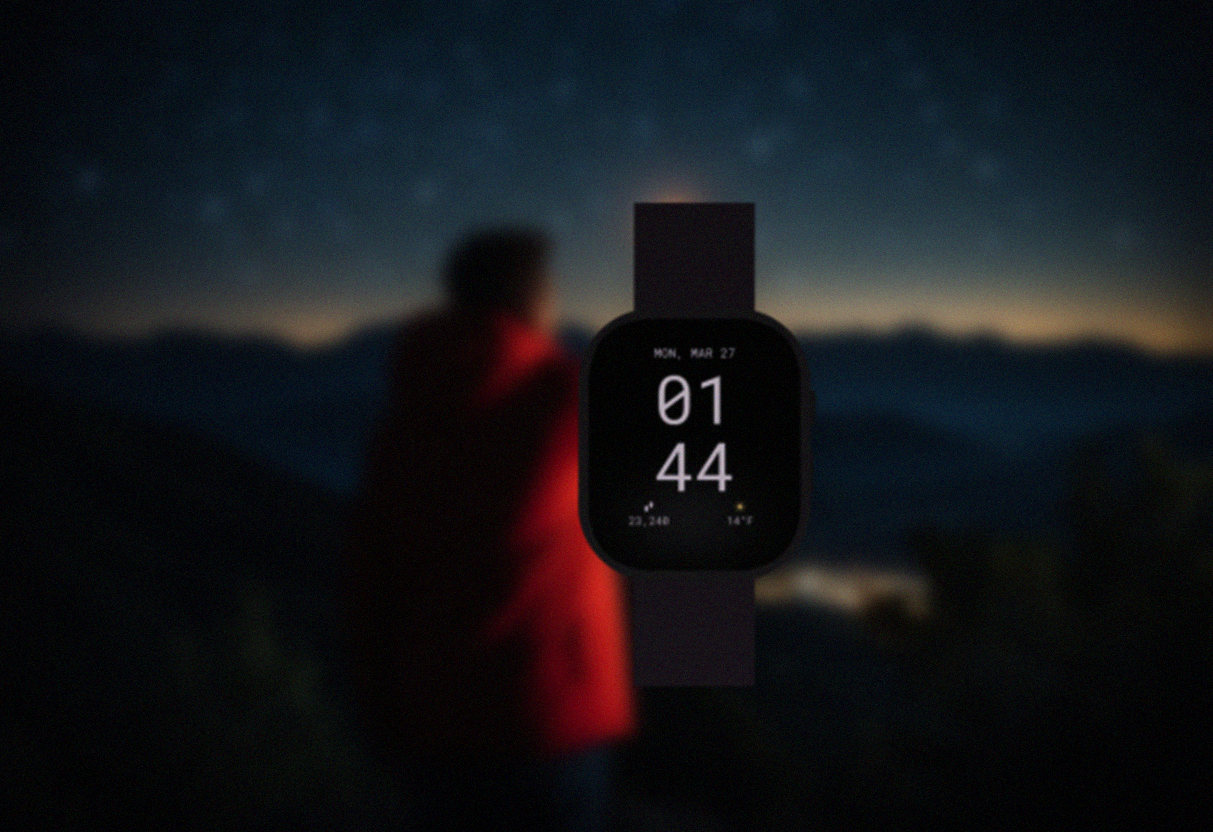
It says 1 h 44 min
